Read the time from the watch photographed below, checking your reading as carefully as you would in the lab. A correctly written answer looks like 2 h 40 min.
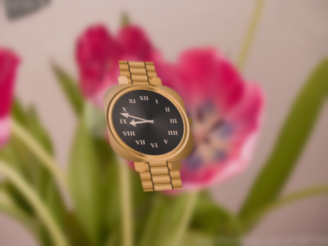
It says 8 h 48 min
